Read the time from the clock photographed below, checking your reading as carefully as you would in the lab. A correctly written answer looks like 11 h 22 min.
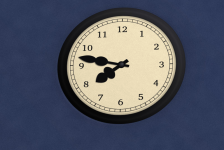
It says 7 h 47 min
